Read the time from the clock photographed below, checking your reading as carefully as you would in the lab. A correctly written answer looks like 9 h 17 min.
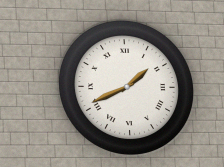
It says 1 h 41 min
